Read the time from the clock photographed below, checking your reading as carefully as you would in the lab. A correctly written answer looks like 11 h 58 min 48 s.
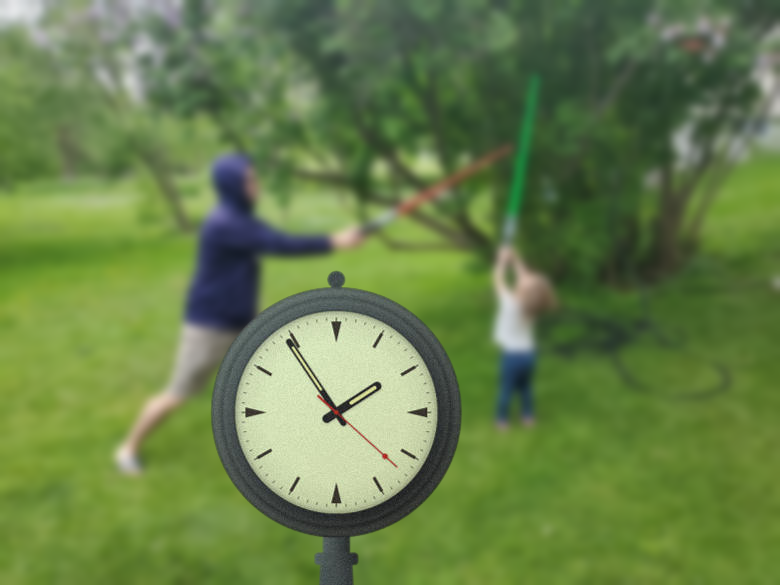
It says 1 h 54 min 22 s
